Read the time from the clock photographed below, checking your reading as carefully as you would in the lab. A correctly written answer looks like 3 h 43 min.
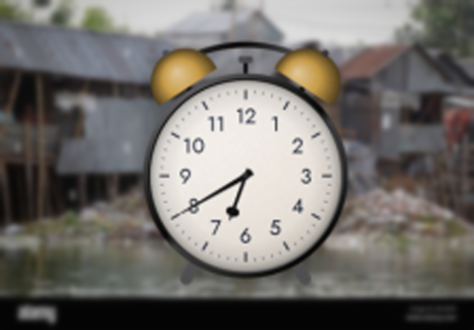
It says 6 h 40 min
